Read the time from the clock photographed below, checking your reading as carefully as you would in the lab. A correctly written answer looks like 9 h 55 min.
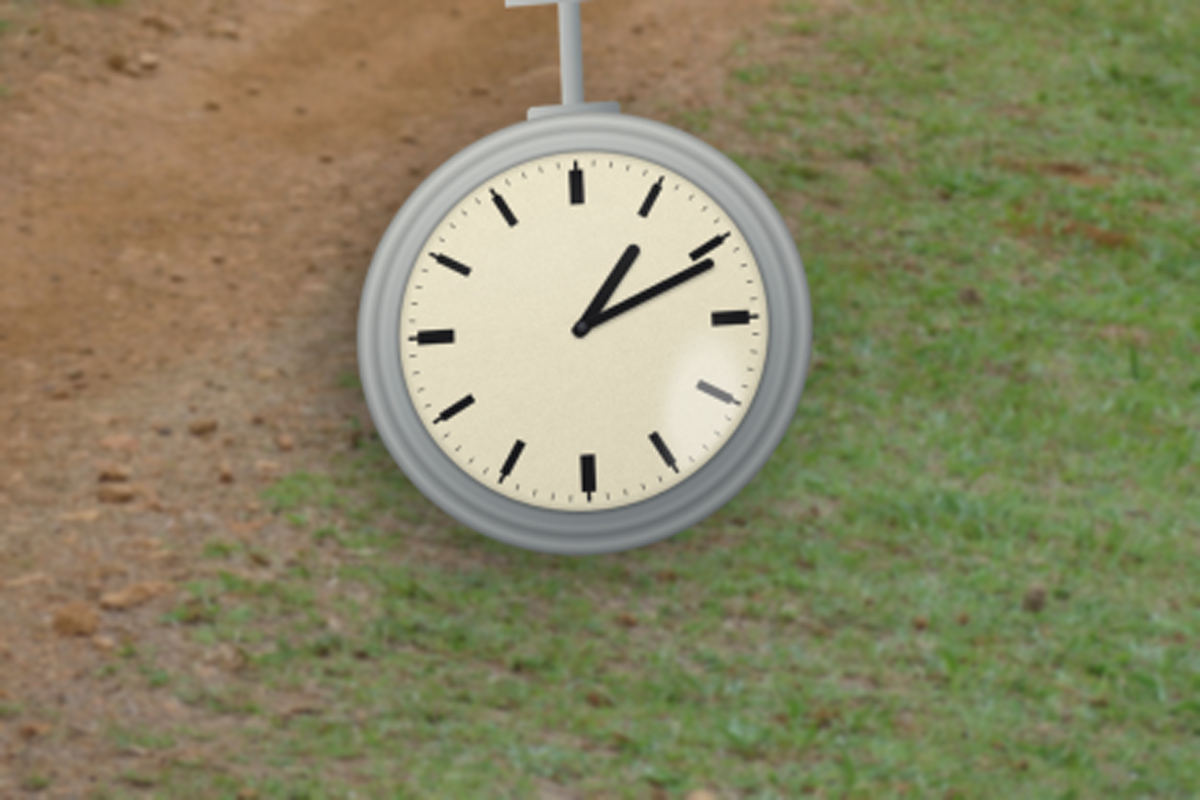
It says 1 h 11 min
